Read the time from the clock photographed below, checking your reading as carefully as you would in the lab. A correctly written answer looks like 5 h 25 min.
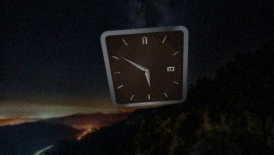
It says 5 h 51 min
